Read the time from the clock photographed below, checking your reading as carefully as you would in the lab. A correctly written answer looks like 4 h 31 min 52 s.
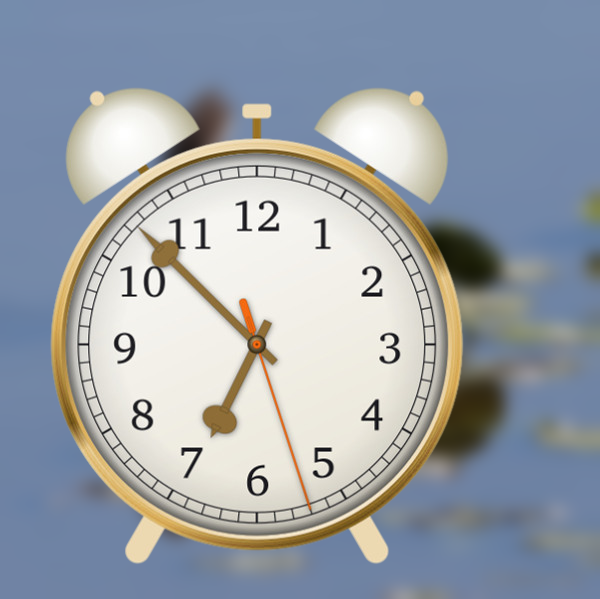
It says 6 h 52 min 27 s
